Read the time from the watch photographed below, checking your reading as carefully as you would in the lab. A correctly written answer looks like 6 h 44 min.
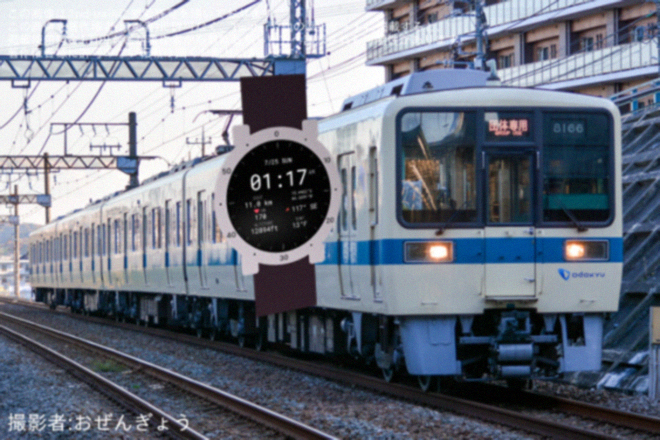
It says 1 h 17 min
